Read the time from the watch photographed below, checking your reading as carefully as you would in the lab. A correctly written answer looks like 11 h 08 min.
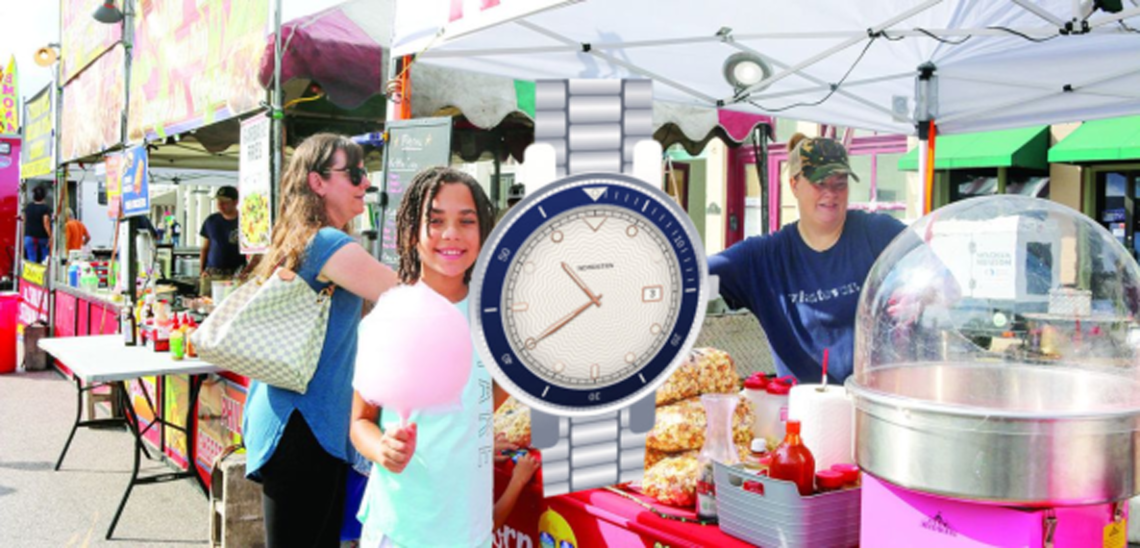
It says 10 h 40 min
